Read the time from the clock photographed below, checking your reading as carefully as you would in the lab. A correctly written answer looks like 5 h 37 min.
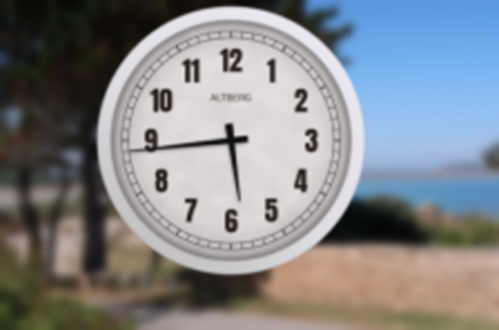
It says 5 h 44 min
